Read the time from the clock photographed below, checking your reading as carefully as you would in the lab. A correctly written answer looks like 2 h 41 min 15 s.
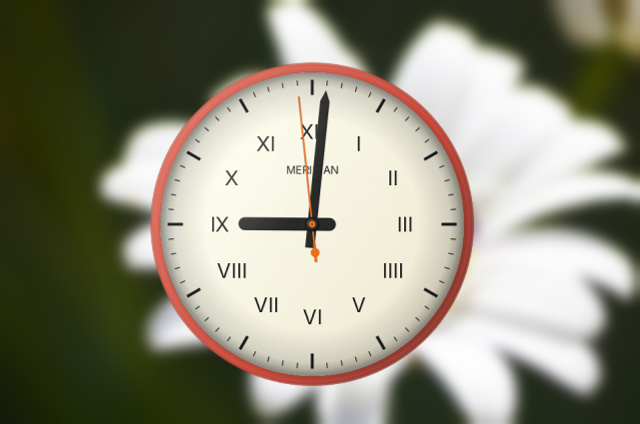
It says 9 h 00 min 59 s
